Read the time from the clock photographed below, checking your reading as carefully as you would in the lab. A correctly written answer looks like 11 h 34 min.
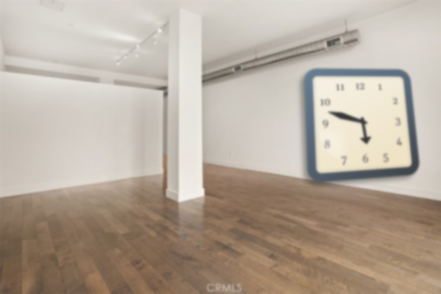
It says 5 h 48 min
